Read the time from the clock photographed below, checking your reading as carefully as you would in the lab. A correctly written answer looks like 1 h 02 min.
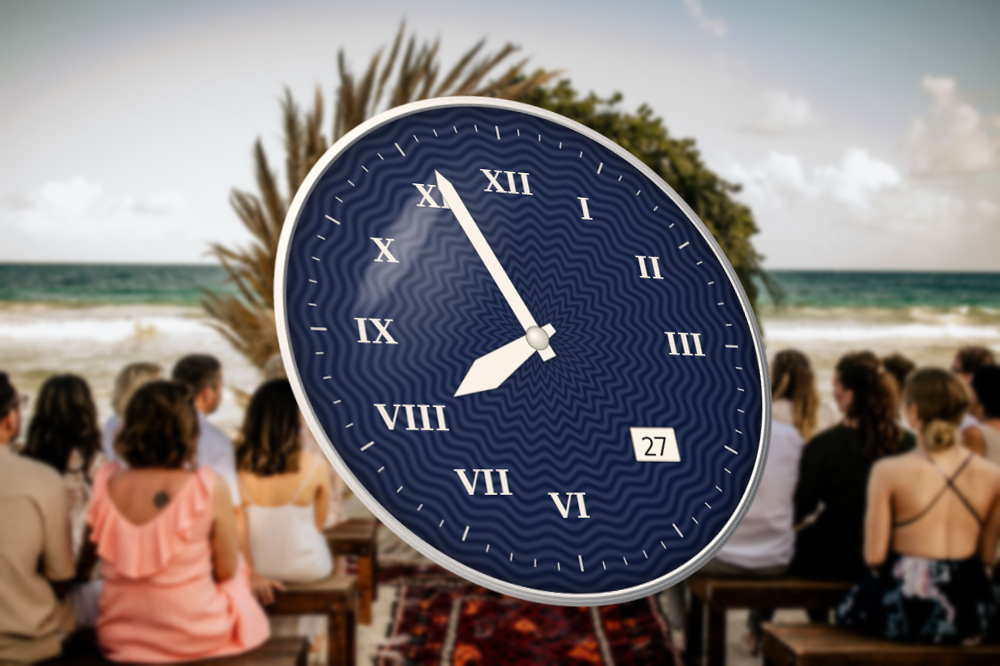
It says 7 h 56 min
